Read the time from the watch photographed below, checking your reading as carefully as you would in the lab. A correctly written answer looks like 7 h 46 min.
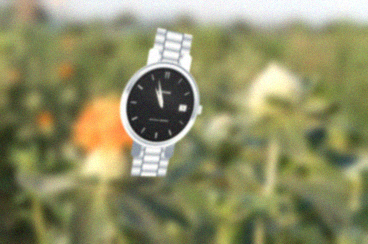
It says 10 h 57 min
